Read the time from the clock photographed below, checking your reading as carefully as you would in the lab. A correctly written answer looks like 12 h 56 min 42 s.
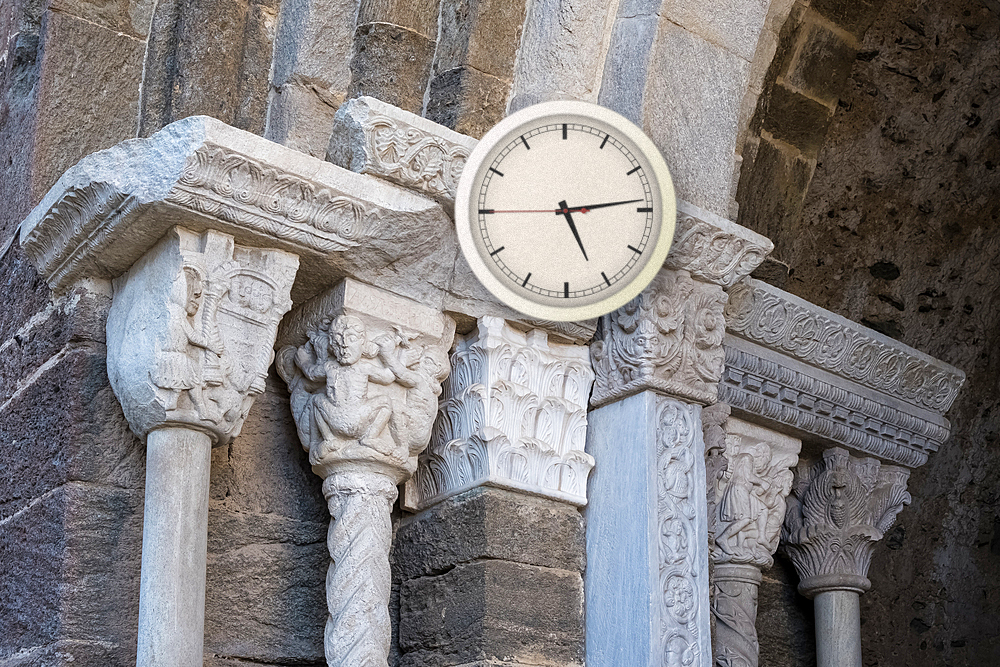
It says 5 h 13 min 45 s
